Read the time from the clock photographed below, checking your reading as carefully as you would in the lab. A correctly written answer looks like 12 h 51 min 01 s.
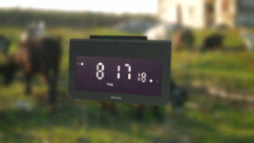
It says 8 h 17 min 18 s
